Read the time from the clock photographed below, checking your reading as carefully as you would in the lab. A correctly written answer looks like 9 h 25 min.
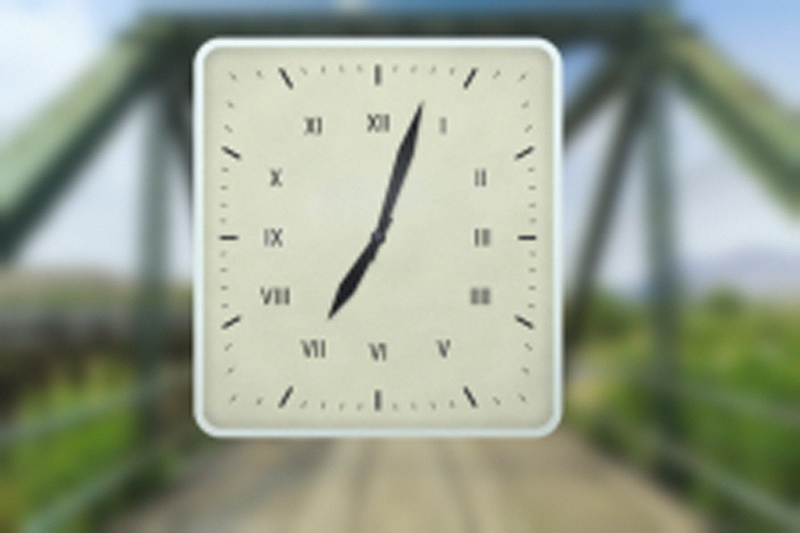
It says 7 h 03 min
